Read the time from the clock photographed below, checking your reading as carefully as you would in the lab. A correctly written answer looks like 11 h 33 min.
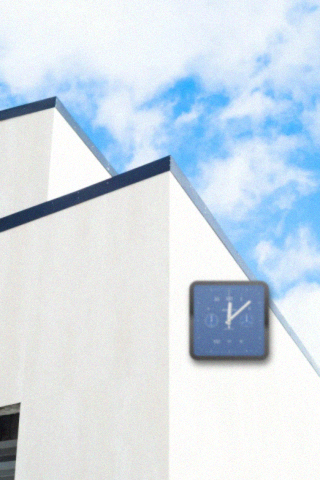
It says 12 h 08 min
